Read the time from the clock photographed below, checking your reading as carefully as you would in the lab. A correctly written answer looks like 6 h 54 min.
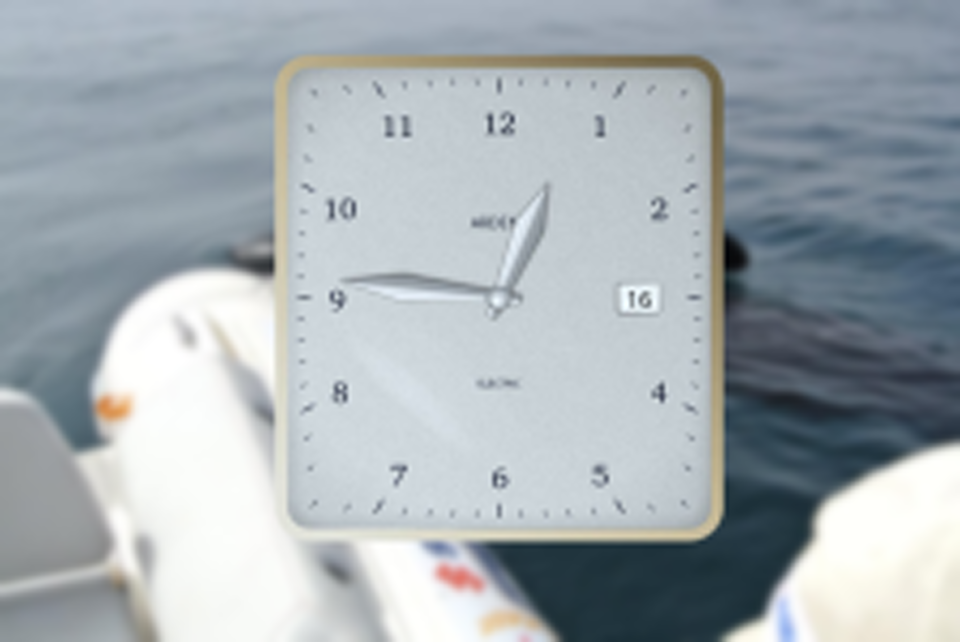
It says 12 h 46 min
